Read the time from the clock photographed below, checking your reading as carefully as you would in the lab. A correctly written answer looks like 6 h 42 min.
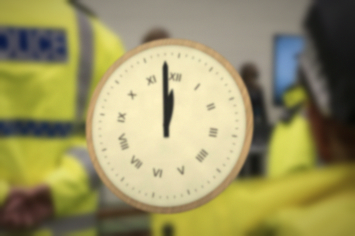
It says 11 h 58 min
